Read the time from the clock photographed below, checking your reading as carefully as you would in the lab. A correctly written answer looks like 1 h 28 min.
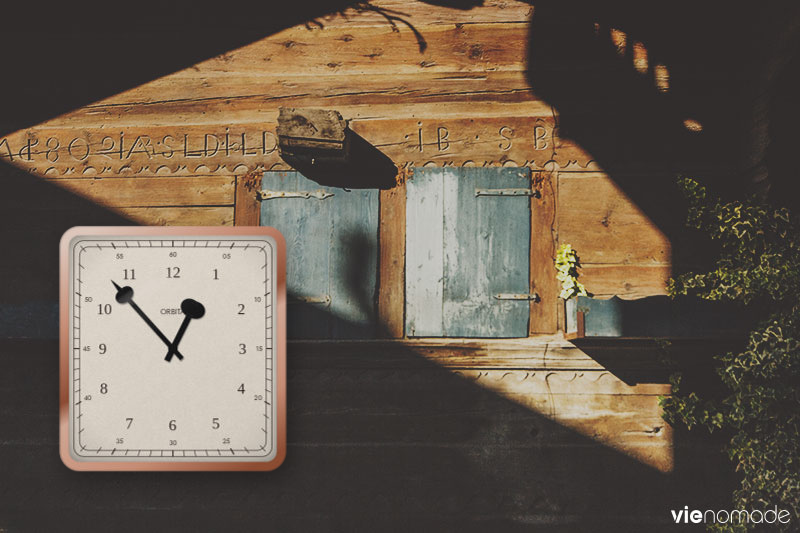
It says 12 h 53 min
